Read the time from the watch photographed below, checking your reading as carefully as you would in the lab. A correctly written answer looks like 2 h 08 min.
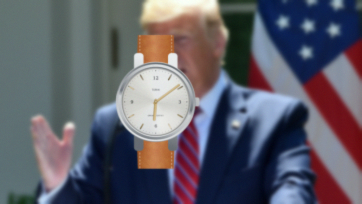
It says 6 h 09 min
